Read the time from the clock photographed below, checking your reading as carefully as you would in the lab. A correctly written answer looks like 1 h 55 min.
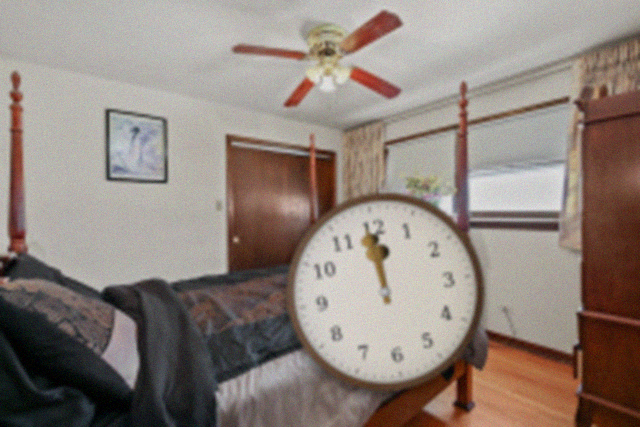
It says 11 h 59 min
